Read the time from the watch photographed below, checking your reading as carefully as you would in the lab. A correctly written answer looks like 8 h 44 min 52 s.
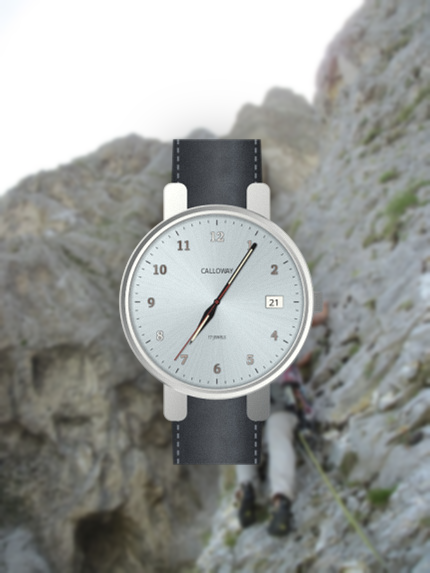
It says 7 h 05 min 36 s
